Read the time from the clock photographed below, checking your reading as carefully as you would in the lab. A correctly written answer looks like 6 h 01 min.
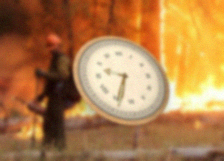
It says 9 h 34 min
